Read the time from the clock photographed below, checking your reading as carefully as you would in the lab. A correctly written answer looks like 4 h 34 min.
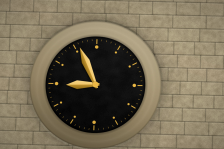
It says 8 h 56 min
